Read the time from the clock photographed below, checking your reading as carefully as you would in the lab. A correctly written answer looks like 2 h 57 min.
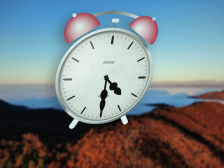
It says 4 h 30 min
